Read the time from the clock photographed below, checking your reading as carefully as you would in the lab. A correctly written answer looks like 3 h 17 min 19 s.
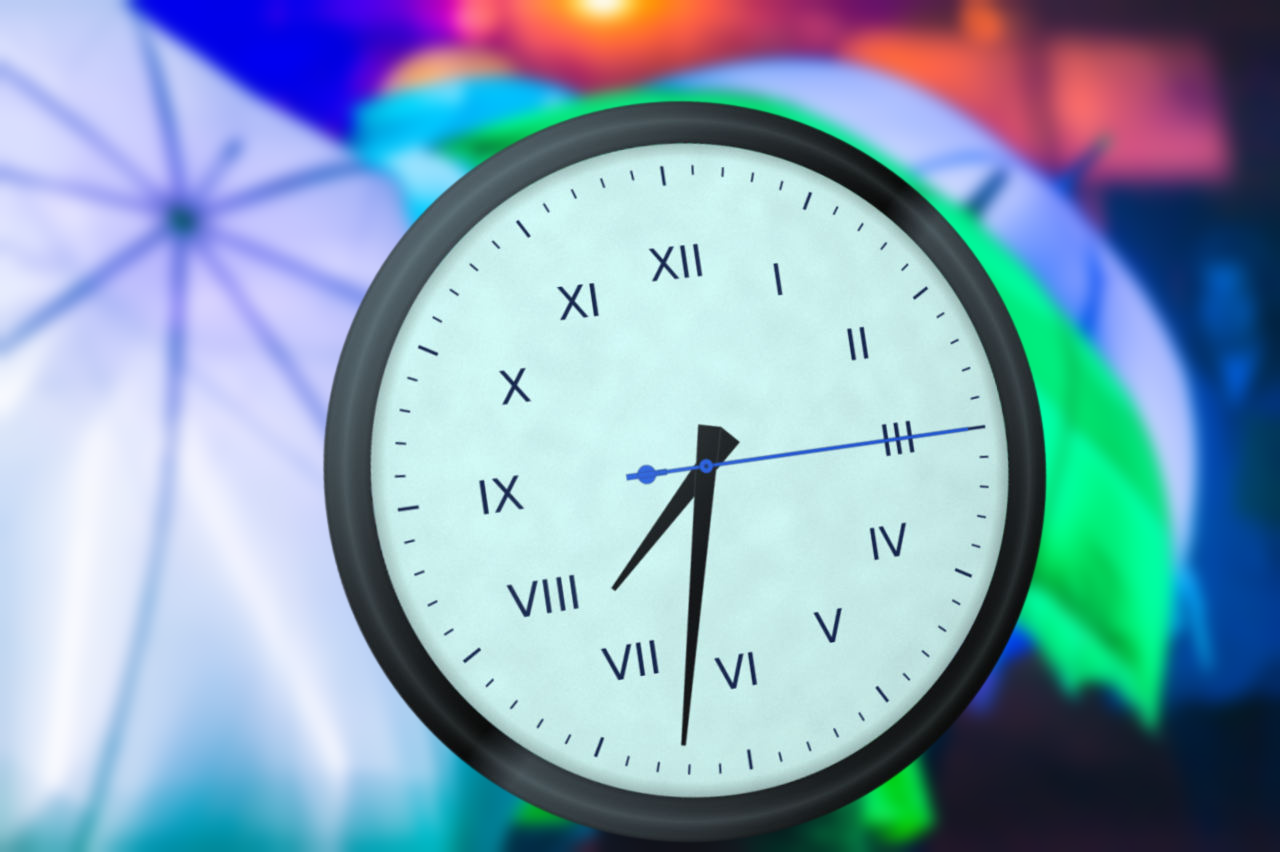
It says 7 h 32 min 15 s
